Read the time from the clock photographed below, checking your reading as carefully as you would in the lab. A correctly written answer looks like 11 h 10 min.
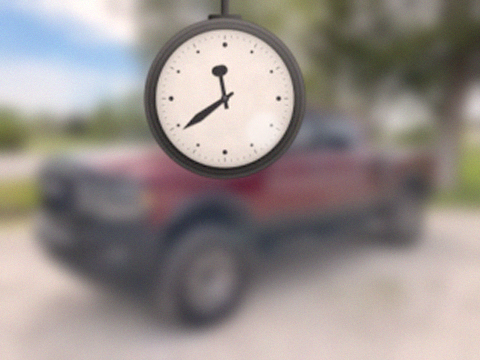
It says 11 h 39 min
